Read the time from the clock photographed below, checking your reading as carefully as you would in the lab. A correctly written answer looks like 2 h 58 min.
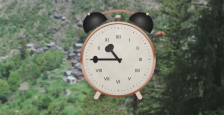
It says 10 h 45 min
